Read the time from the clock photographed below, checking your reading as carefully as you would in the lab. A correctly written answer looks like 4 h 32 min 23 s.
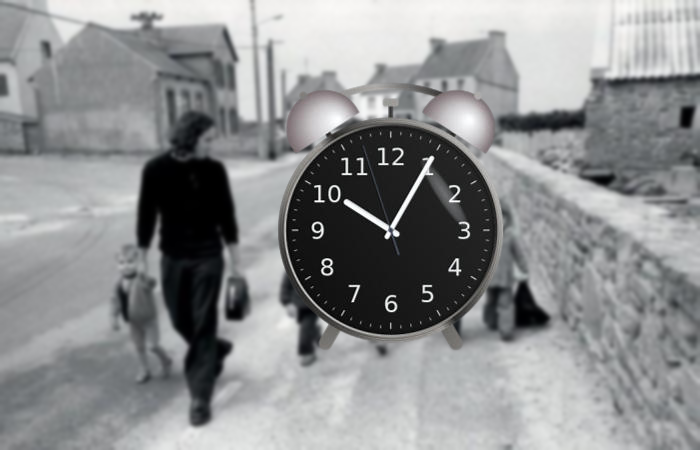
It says 10 h 04 min 57 s
